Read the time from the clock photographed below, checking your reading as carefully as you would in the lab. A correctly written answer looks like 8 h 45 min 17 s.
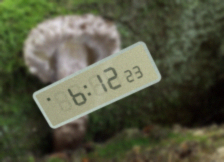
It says 6 h 12 min 23 s
